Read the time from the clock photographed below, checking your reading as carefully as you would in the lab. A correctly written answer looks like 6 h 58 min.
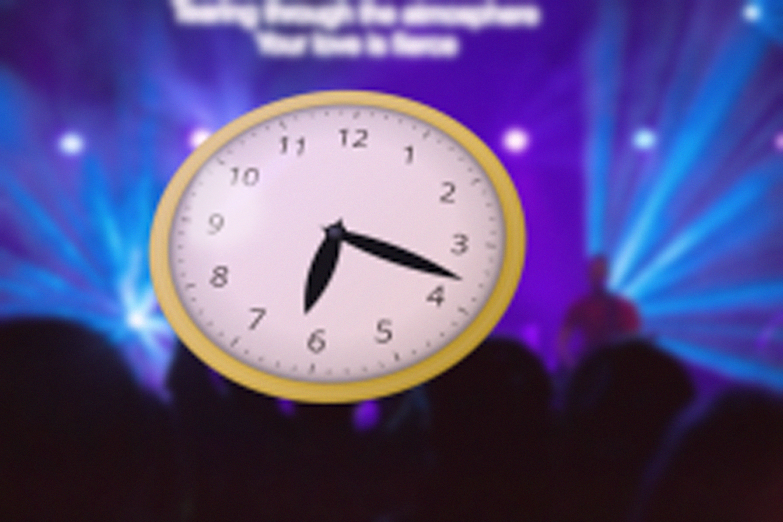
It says 6 h 18 min
